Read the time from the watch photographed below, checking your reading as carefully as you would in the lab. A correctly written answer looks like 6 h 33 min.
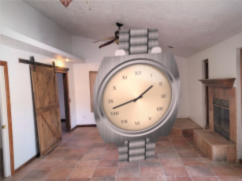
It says 1 h 42 min
